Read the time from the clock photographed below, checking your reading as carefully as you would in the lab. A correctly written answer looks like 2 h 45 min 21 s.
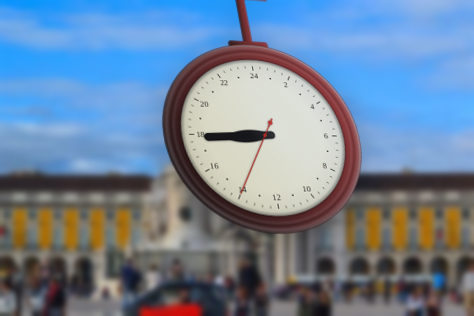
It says 17 h 44 min 35 s
